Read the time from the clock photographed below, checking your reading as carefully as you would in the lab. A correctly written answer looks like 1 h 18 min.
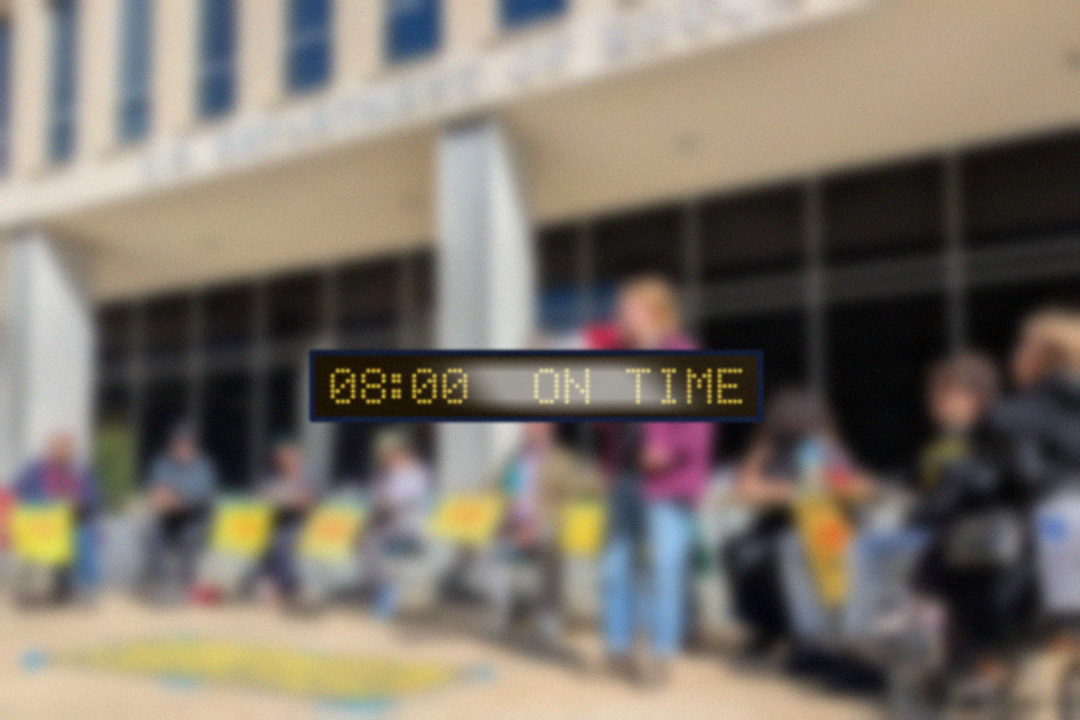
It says 8 h 00 min
